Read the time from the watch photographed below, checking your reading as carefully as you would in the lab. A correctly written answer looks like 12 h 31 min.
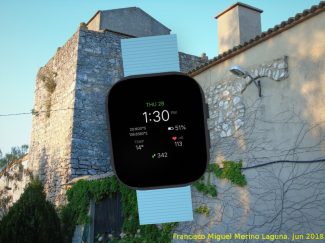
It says 1 h 30 min
